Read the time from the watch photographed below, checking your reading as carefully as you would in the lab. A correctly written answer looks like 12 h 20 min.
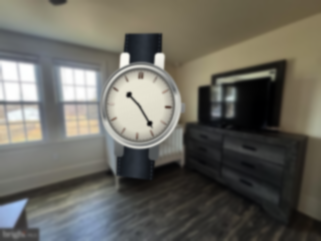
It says 10 h 24 min
